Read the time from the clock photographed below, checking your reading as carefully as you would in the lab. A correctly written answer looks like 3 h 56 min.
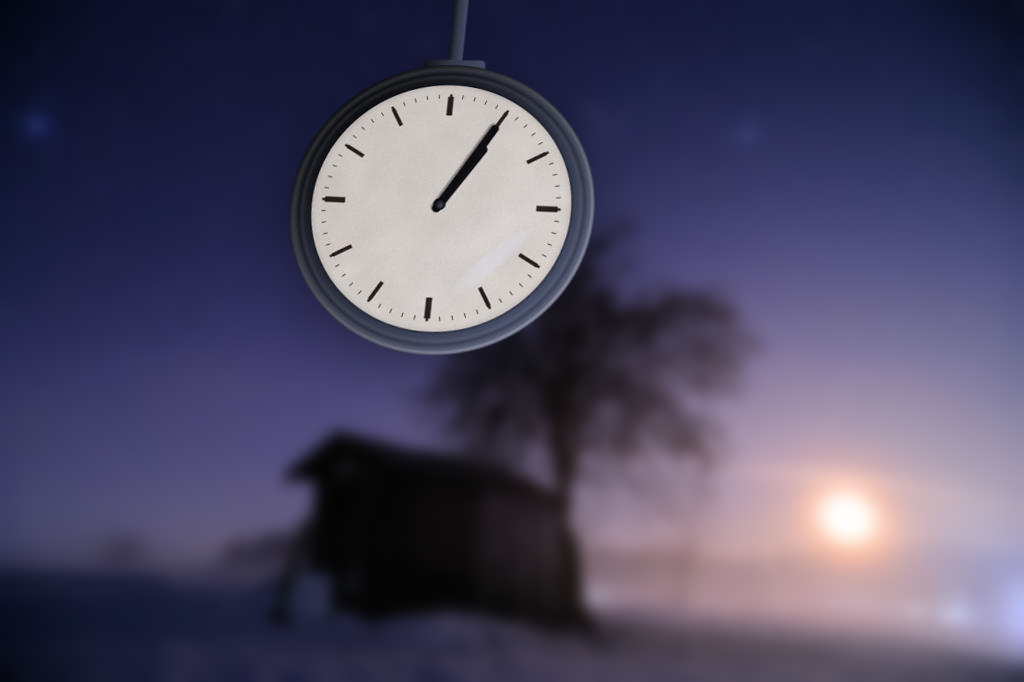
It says 1 h 05 min
